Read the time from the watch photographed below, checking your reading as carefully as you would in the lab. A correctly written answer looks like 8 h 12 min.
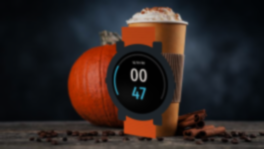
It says 0 h 47 min
